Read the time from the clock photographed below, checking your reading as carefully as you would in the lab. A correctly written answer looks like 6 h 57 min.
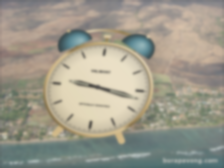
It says 9 h 17 min
